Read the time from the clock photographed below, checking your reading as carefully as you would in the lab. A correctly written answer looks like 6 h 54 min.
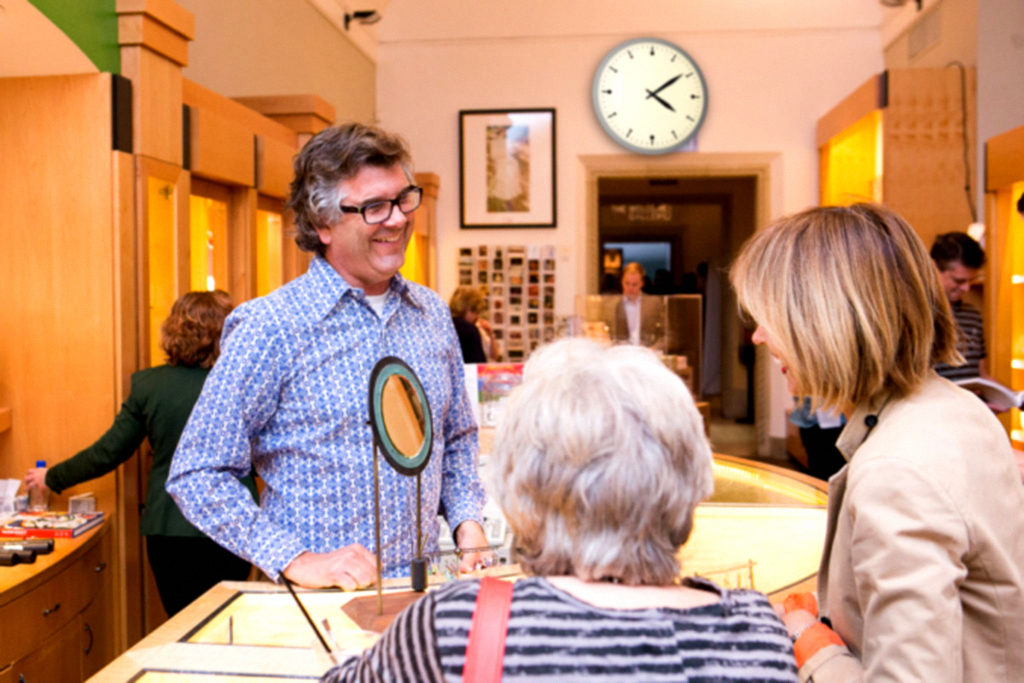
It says 4 h 09 min
